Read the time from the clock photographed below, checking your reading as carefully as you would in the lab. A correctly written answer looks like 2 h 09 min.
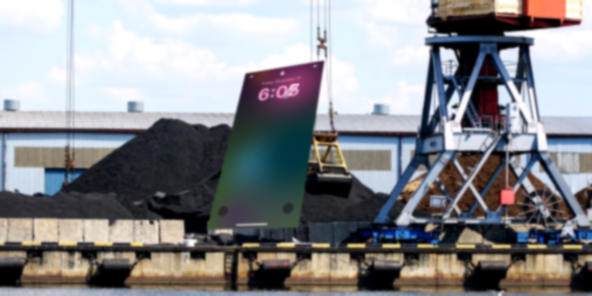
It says 6 h 05 min
